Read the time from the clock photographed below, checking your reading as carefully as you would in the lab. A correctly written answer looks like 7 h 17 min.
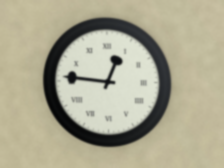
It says 12 h 46 min
